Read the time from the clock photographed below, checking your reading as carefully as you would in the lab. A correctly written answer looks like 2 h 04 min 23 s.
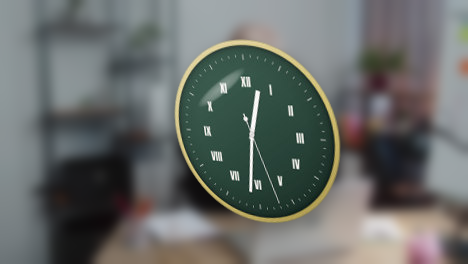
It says 12 h 31 min 27 s
